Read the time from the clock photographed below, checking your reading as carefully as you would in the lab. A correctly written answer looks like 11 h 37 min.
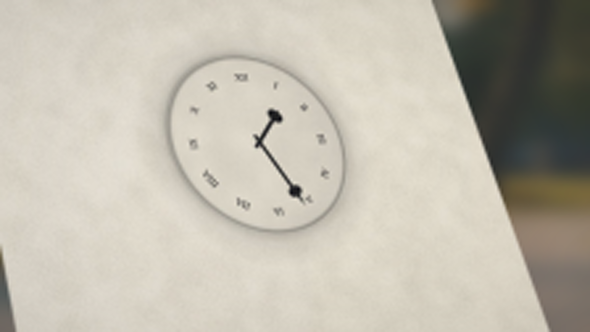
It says 1 h 26 min
